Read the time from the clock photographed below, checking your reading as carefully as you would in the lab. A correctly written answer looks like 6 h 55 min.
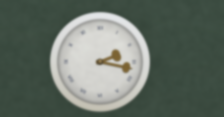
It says 2 h 17 min
